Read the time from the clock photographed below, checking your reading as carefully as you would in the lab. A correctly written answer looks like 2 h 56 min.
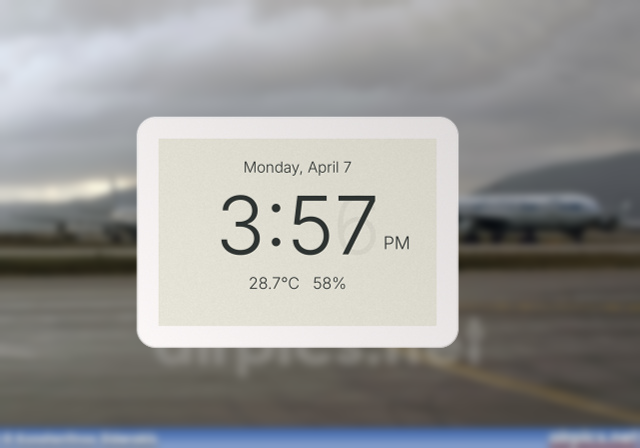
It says 3 h 57 min
